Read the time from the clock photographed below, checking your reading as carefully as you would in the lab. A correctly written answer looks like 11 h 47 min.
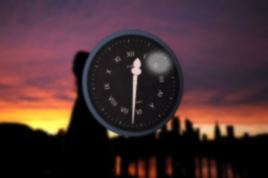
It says 12 h 32 min
